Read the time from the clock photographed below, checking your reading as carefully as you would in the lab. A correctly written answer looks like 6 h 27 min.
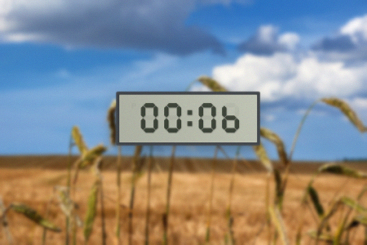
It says 0 h 06 min
